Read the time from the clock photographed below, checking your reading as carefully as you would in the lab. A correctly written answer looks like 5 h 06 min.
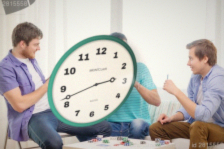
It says 2 h 42 min
